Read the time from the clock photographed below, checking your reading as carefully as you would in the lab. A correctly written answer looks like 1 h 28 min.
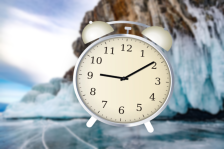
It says 9 h 09 min
